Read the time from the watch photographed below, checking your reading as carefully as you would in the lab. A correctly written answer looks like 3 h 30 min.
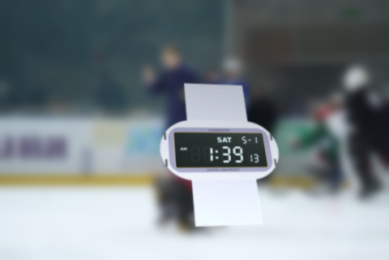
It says 1 h 39 min
